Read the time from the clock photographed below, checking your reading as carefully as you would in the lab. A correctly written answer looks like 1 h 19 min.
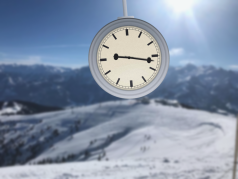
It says 9 h 17 min
